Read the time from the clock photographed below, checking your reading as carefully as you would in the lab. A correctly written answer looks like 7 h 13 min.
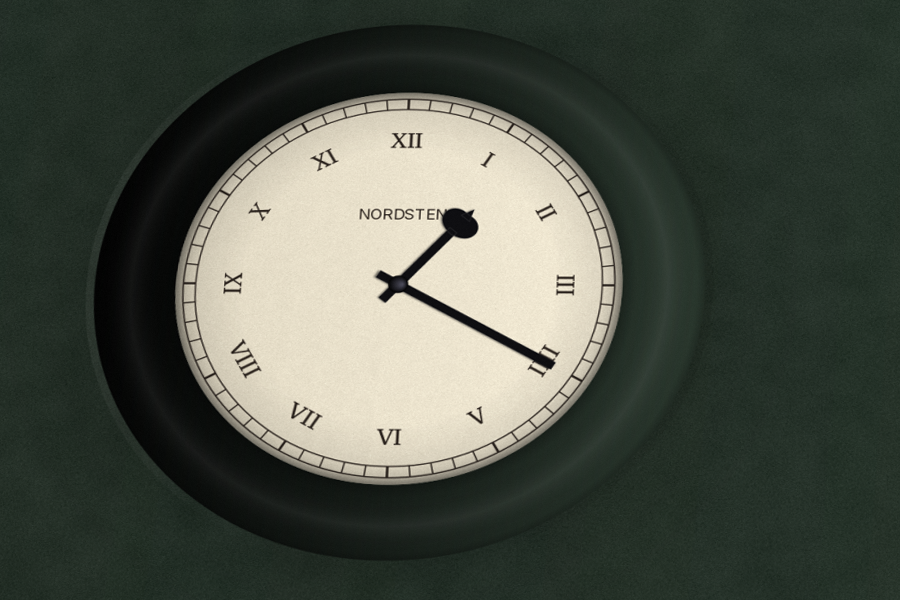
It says 1 h 20 min
